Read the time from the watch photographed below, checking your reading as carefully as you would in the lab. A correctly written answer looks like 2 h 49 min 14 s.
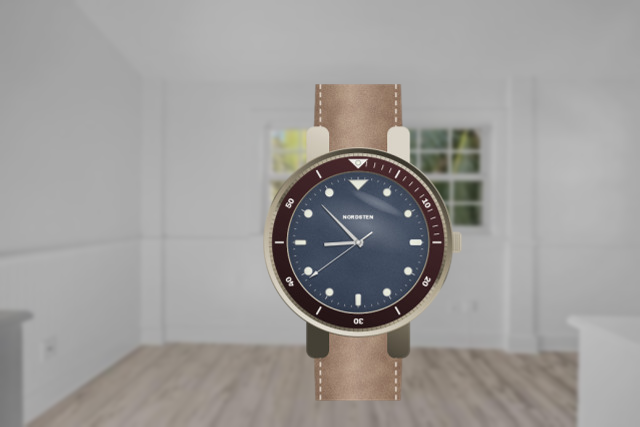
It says 8 h 52 min 39 s
